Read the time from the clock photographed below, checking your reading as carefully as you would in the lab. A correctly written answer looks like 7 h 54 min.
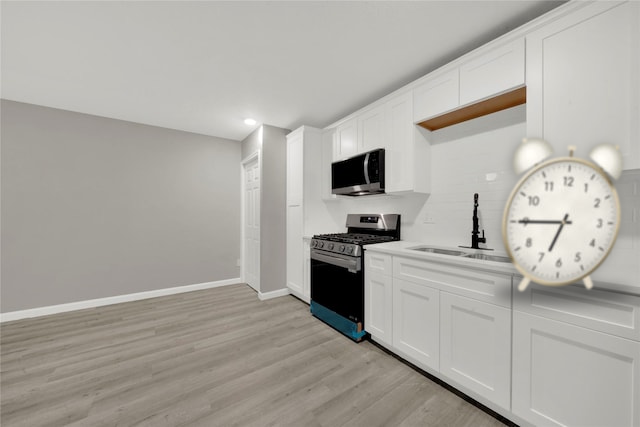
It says 6 h 45 min
